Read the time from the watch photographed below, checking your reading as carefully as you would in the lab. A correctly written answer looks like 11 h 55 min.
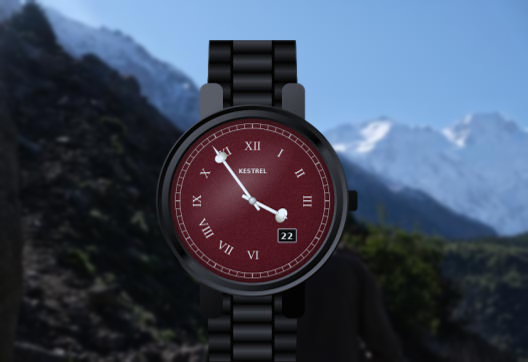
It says 3 h 54 min
